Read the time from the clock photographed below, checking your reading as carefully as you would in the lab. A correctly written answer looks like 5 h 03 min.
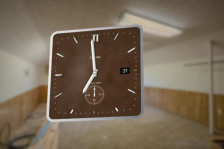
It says 6 h 59 min
